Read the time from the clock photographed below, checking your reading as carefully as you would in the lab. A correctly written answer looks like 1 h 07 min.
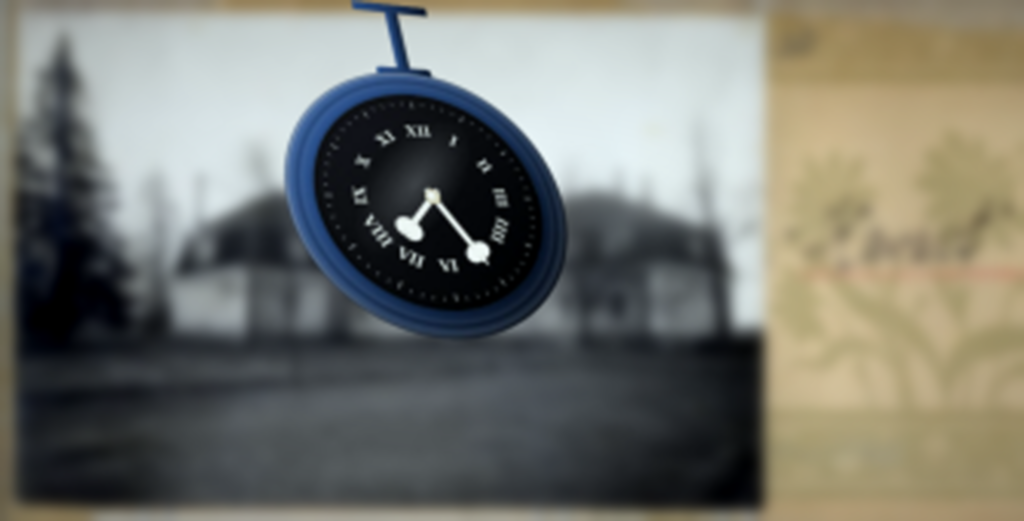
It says 7 h 25 min
